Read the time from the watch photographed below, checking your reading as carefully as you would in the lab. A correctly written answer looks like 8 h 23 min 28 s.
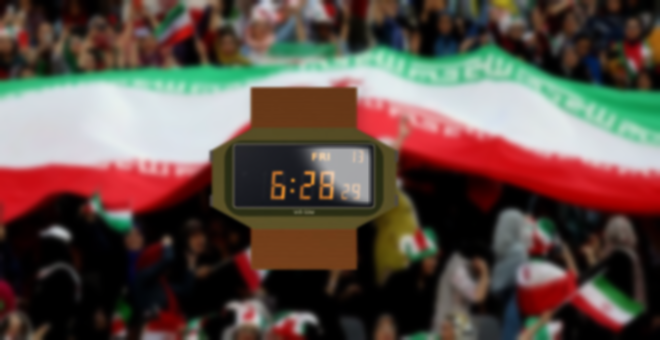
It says 6 h 28 min 29 s
